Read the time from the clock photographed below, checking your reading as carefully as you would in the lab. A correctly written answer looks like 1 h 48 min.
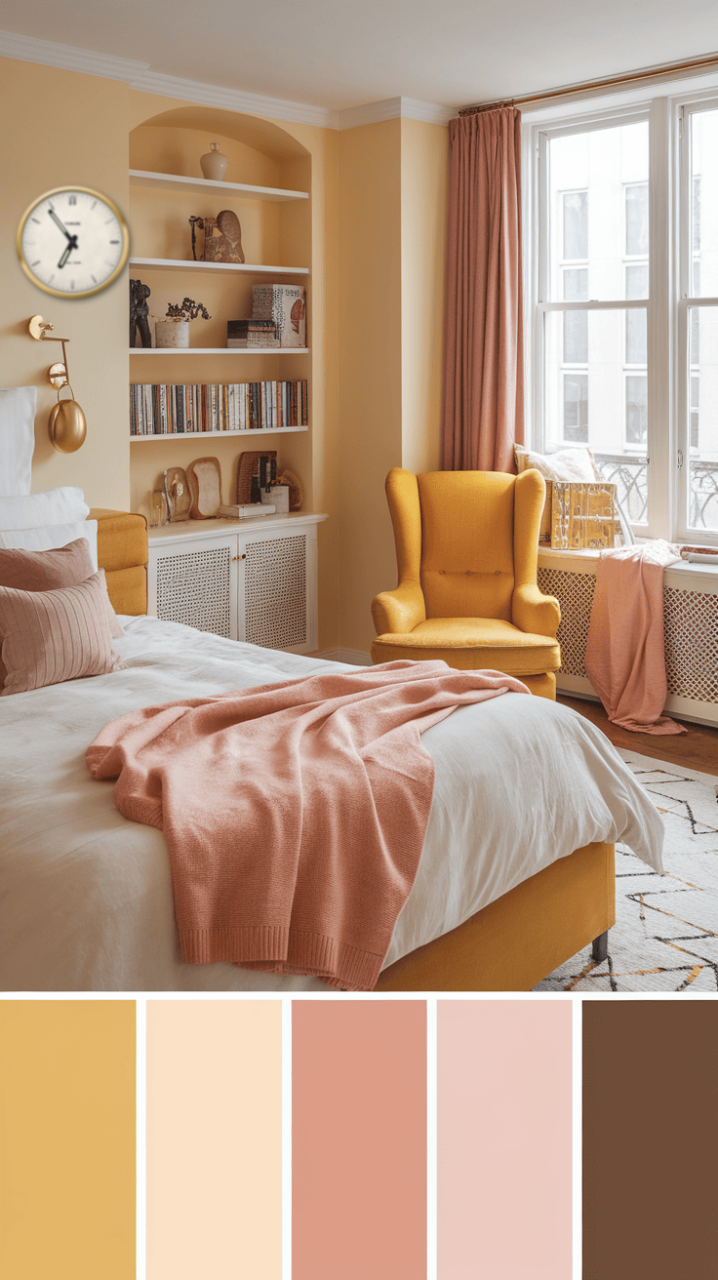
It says 6 h 54 min
